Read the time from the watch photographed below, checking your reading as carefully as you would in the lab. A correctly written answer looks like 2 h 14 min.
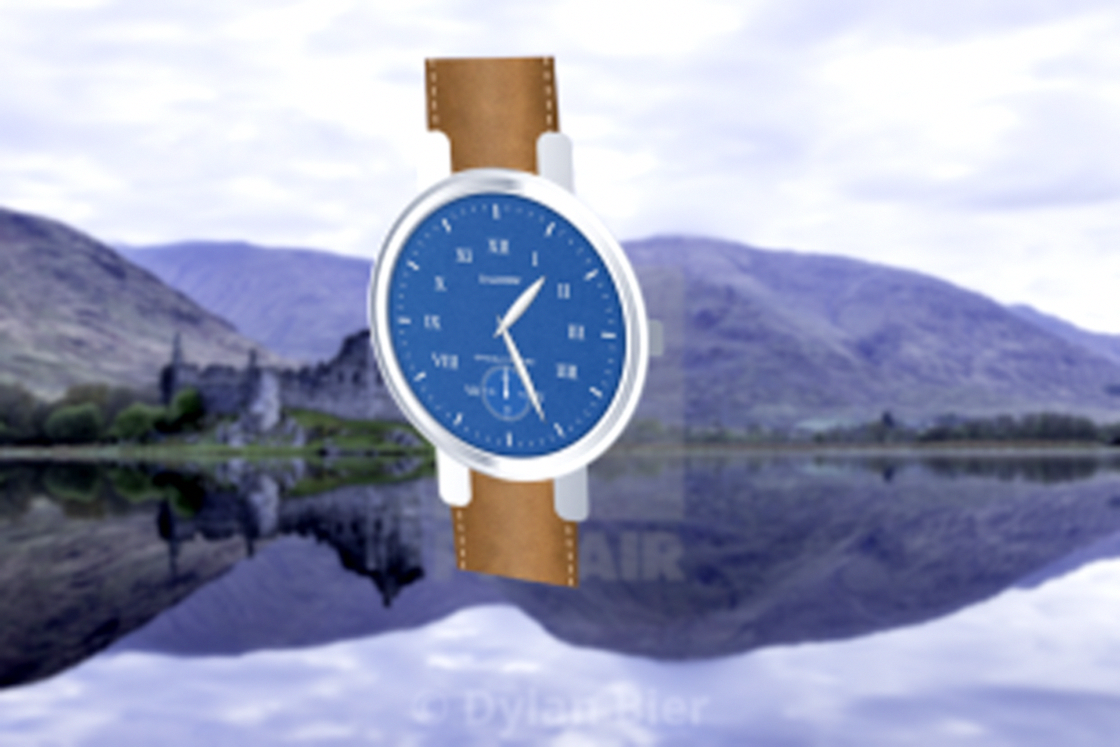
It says 1 h 26 min
